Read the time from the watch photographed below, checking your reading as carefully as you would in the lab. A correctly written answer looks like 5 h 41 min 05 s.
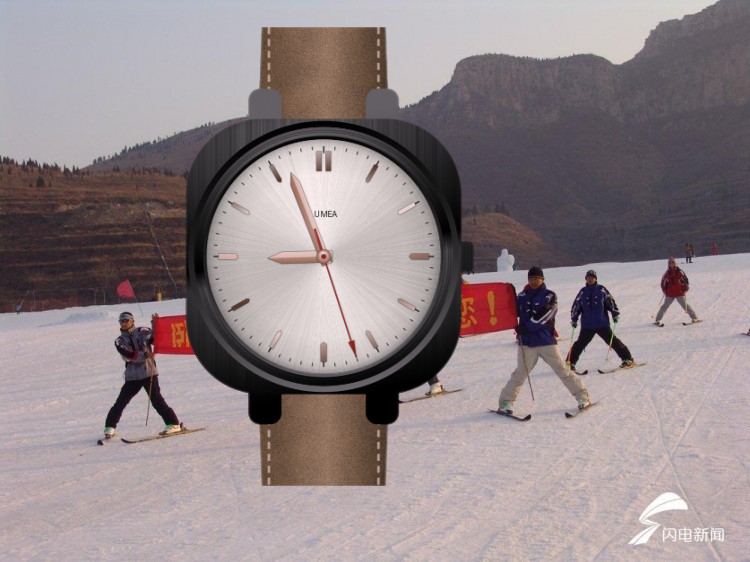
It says 8 h 56 min 27 s
